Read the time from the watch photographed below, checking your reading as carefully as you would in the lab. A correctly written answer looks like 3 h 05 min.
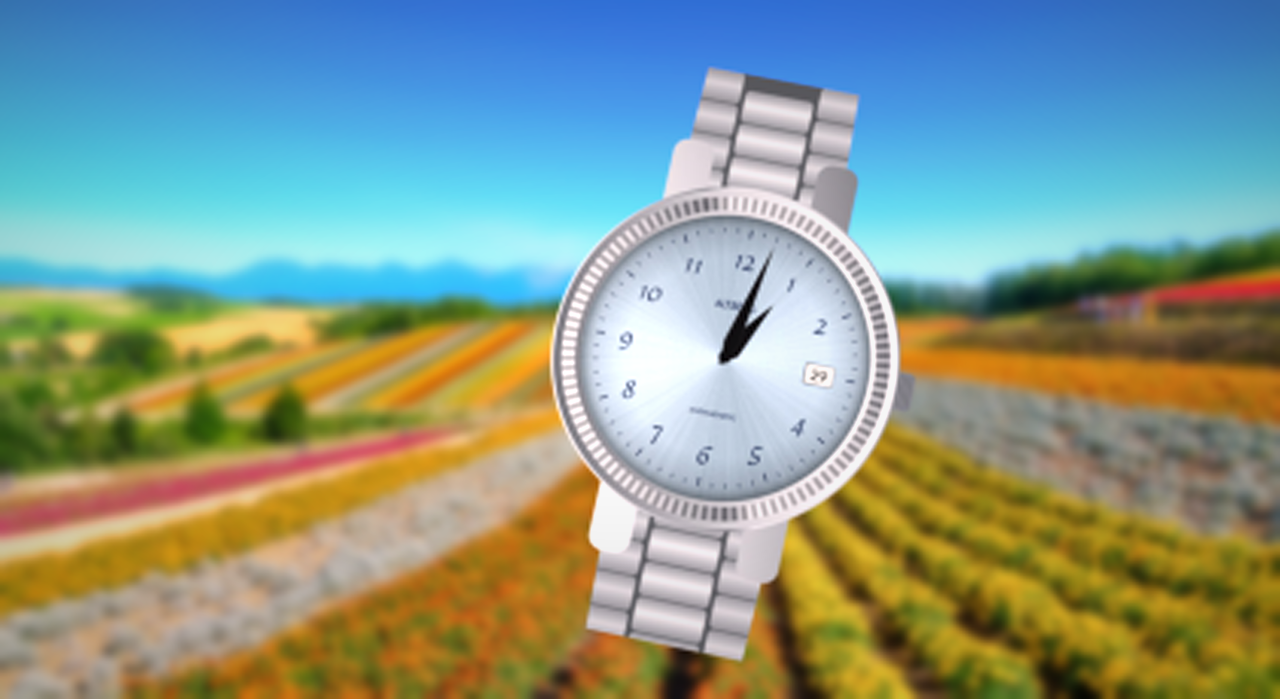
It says 1 h 02 min
